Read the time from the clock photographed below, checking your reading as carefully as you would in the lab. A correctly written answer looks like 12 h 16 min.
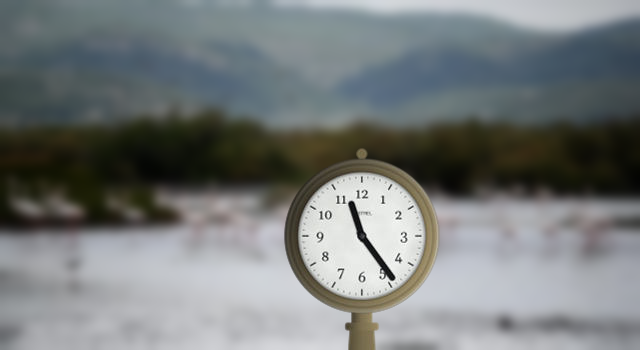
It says 11 h 24 min
